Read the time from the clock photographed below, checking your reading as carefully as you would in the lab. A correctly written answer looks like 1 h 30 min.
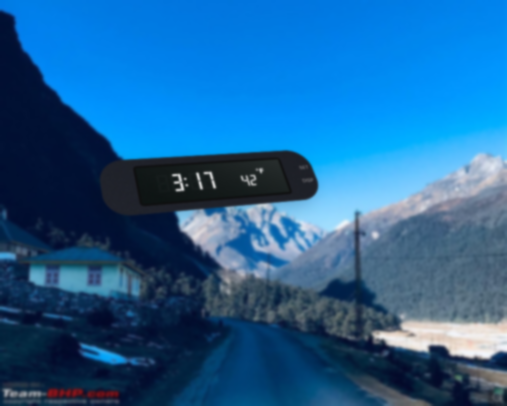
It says 3 h 17 min
